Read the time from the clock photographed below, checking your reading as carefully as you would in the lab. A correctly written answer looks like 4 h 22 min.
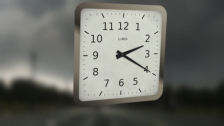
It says 2 h 20 min
